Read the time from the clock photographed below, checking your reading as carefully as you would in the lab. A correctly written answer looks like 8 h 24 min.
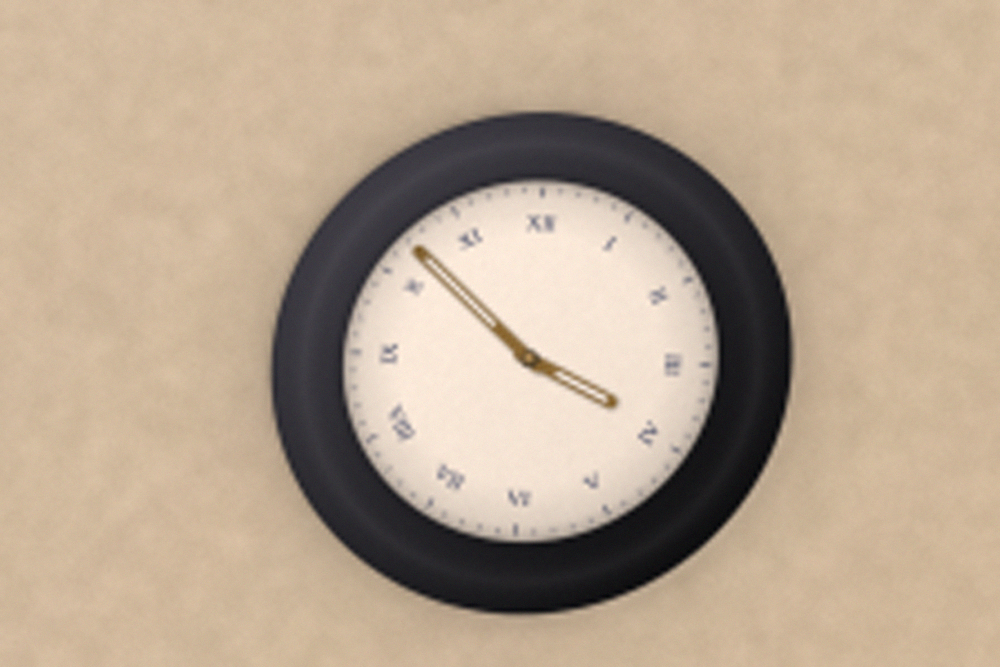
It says 3 h 52 min
